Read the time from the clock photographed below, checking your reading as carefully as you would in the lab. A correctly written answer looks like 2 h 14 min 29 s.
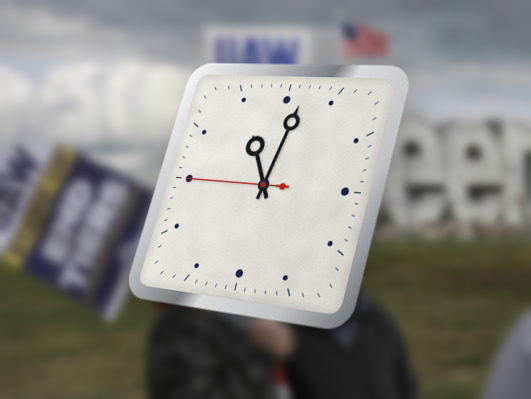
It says 11 h 01 min 45 s
